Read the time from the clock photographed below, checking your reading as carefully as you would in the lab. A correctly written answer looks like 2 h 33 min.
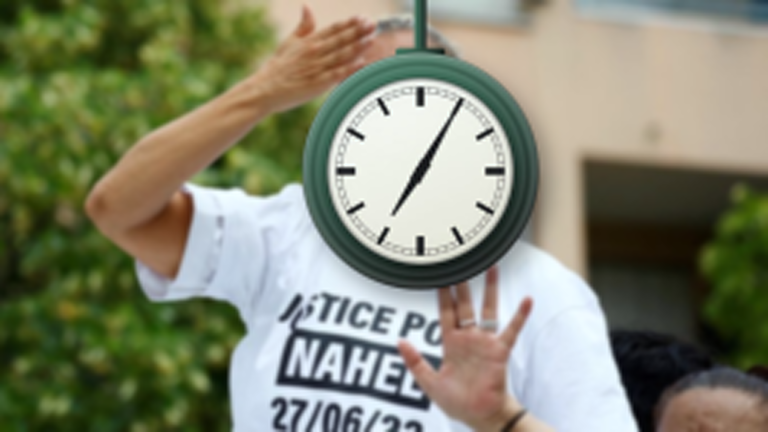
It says 7 h 05 min
